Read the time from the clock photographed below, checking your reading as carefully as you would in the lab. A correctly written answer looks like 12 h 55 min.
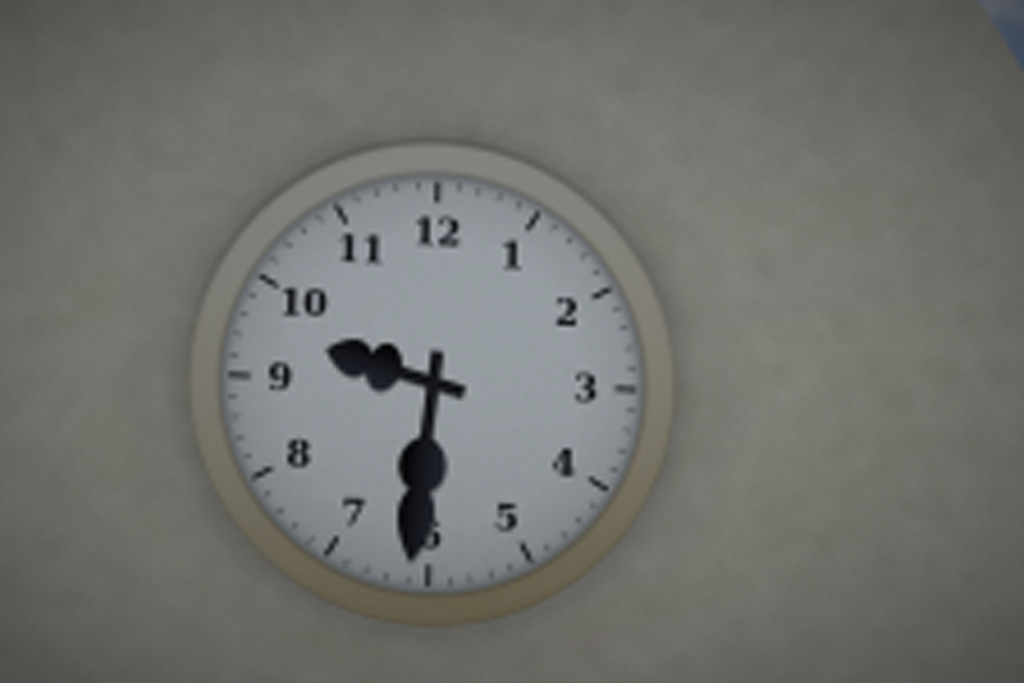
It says 9 h 31 min
